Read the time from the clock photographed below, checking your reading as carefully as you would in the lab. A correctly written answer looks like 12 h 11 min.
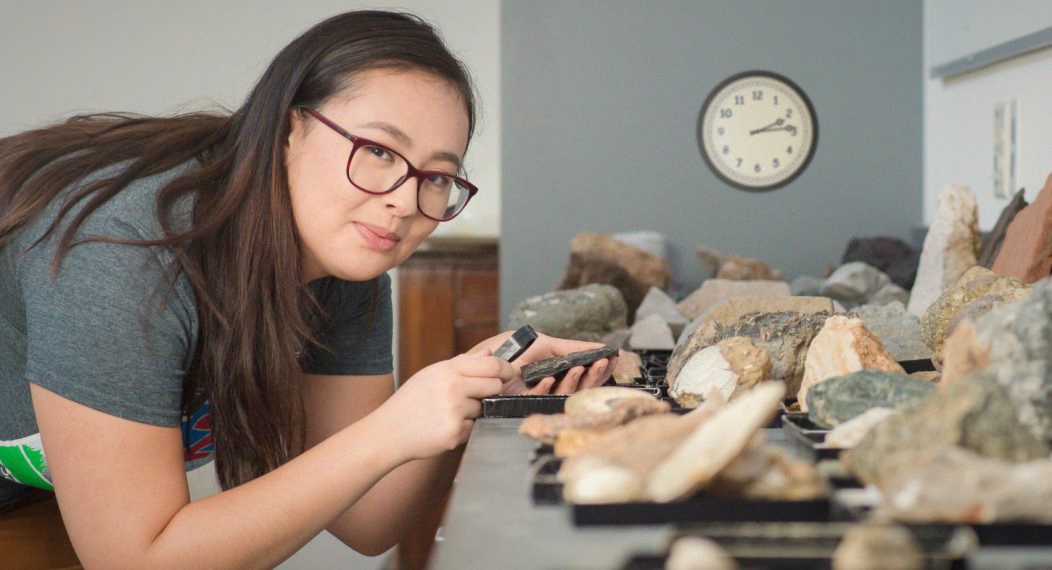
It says 2 h 14 min
